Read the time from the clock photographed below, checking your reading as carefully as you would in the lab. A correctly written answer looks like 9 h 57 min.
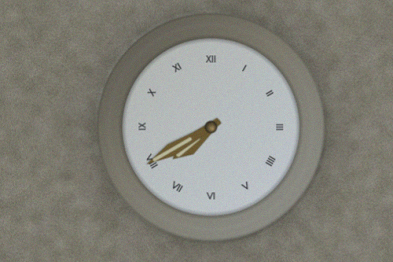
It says 7 h 40 min
